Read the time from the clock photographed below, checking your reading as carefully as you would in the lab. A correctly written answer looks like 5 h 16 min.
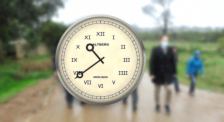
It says 10 h 39 min
